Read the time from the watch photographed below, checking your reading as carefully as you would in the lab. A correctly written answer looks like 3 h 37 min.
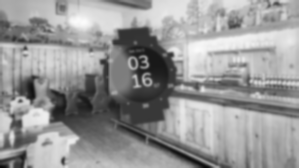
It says 3 h 16 min
